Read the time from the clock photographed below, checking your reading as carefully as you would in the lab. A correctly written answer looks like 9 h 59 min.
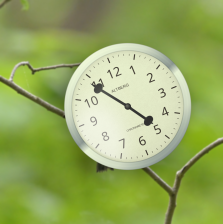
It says 4 h 54 min
